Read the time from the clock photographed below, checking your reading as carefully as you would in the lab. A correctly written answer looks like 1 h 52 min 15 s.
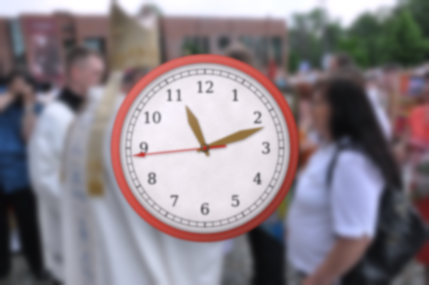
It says 11 h 11 min 44 s
